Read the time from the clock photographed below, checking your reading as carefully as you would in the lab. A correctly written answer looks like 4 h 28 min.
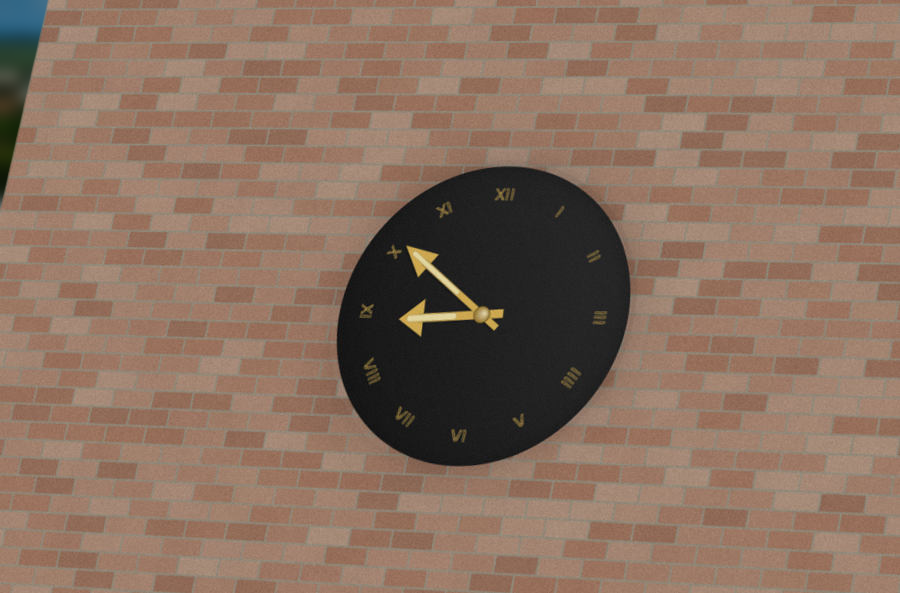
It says 8 h 51 min
